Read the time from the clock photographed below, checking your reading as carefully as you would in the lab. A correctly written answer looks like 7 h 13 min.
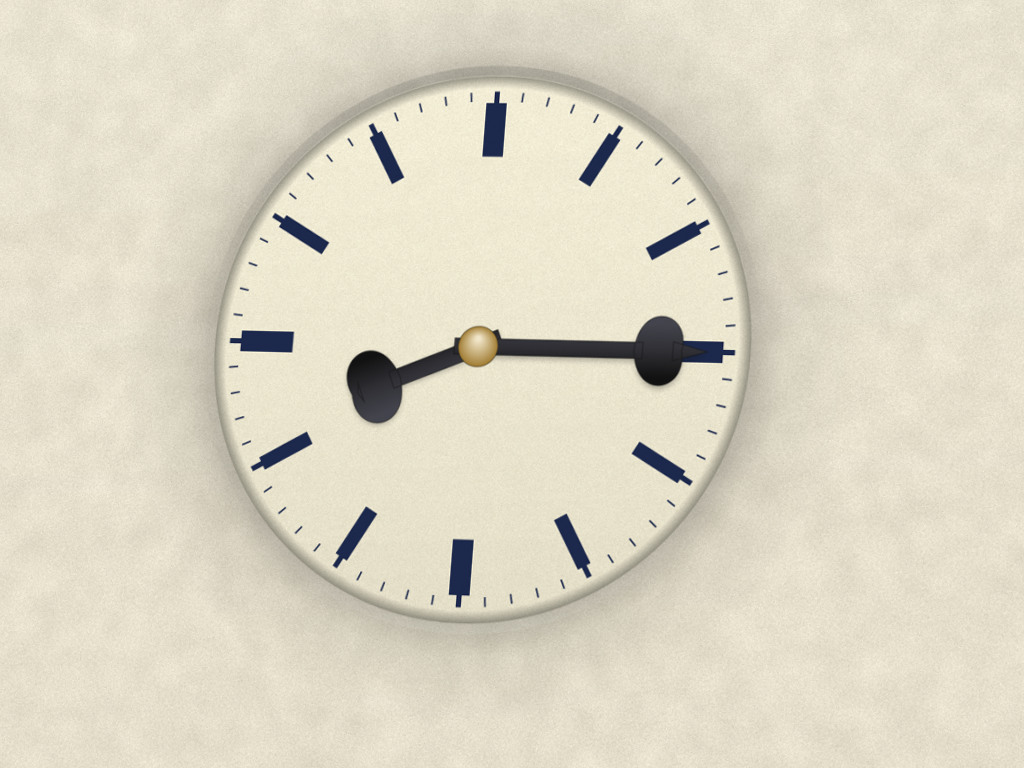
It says 8 h 15 min
